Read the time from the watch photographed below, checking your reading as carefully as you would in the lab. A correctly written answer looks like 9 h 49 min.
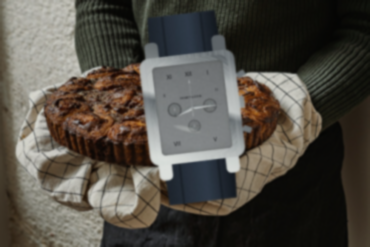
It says 8 h 15 min
